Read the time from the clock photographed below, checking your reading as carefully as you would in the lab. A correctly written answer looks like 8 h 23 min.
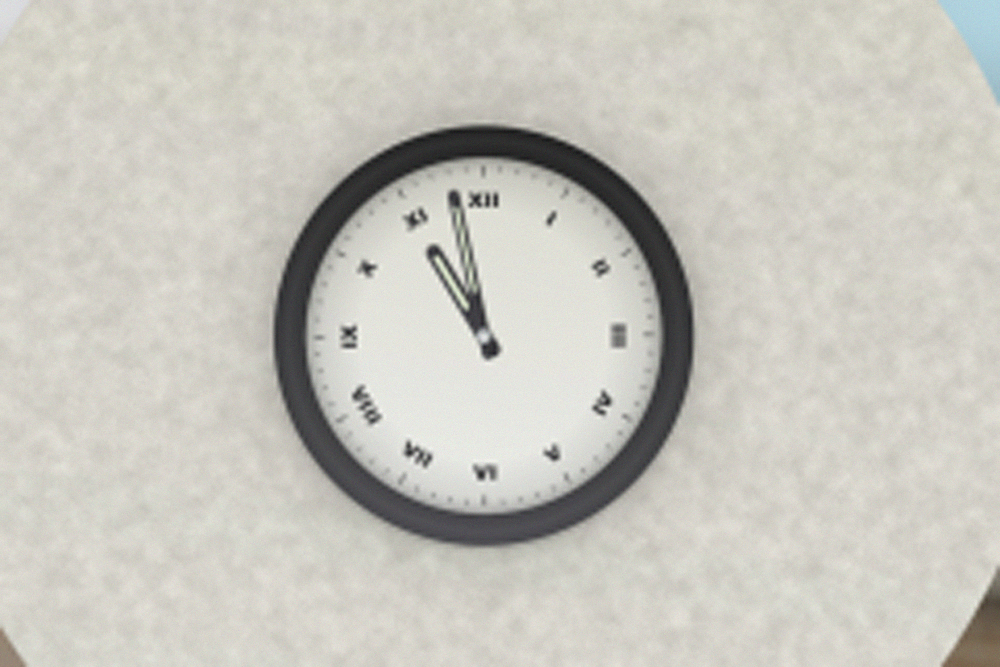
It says 10 h 58 min
